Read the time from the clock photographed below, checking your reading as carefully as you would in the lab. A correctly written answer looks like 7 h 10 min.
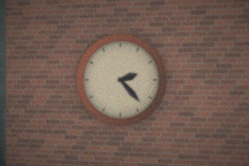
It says 2 h 23 min
